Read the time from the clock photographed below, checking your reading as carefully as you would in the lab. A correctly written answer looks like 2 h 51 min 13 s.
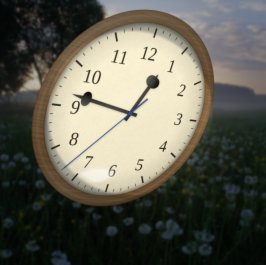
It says 12 h 46 min 37 s
